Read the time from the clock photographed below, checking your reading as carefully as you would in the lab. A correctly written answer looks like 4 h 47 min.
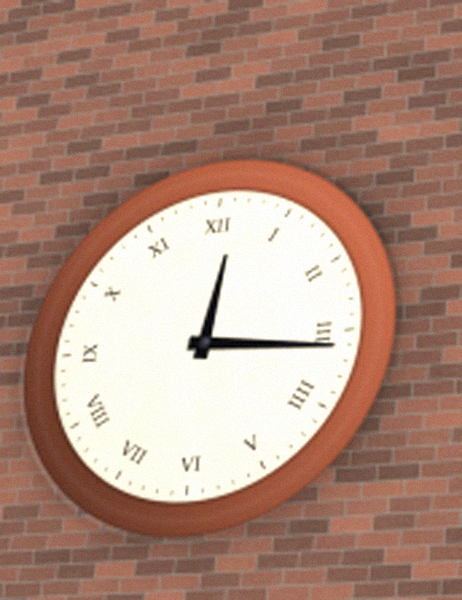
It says 12 h 16 min
